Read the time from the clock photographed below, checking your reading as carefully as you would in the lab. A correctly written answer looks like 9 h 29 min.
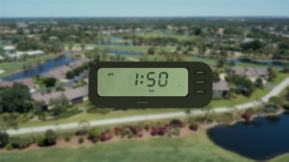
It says 1 h 50 min
